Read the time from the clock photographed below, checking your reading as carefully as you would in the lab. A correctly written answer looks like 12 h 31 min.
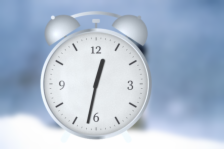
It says 12 h 32 min
